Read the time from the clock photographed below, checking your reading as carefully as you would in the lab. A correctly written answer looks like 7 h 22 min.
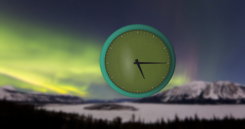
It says 5 h 15 min
